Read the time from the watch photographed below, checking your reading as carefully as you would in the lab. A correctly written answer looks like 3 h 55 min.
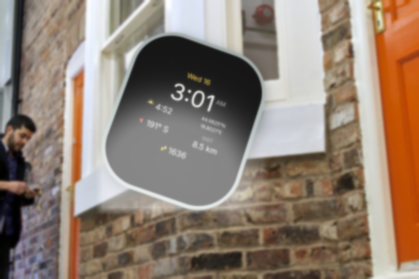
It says 3 h 01 min
